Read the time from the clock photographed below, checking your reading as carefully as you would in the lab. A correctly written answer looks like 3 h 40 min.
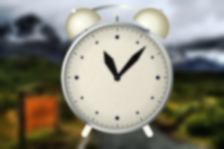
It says 11 h 07 min
